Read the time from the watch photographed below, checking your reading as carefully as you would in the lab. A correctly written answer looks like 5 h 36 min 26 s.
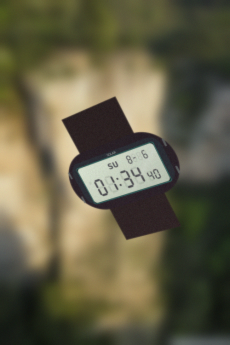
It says 1 h 34 min 40 s
